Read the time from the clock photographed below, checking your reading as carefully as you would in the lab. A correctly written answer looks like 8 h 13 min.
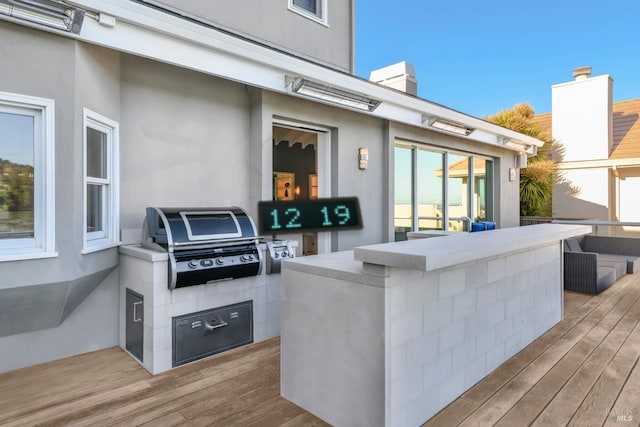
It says 12 h 19 min
